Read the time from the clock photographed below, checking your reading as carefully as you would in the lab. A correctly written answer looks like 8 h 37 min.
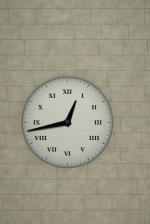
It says 12 h 43 min
